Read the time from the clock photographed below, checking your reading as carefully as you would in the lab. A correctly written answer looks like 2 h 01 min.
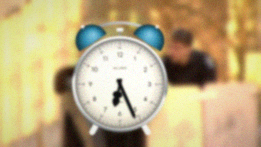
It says 6 h 26 min
